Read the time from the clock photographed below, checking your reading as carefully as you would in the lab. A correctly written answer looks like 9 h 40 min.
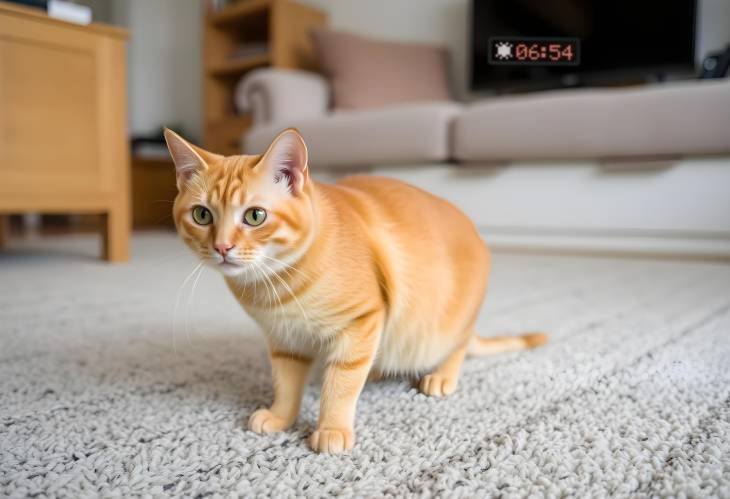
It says 6 h 54 min
